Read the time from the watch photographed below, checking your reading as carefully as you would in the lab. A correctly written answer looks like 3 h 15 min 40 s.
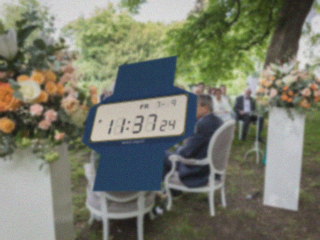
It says 11 h 37 min 24 s
